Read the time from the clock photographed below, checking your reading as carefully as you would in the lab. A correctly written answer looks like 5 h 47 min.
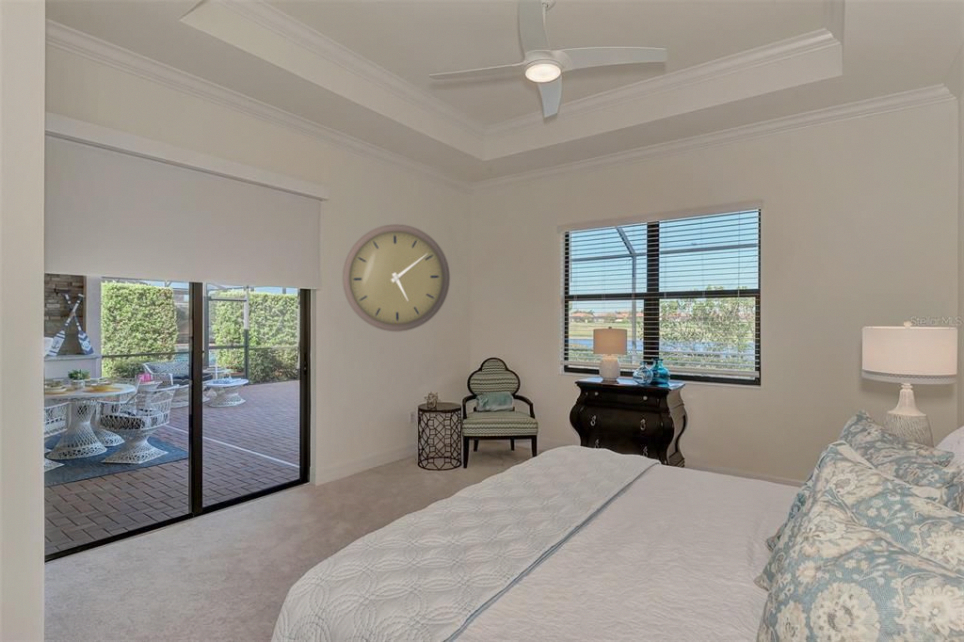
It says 5 h 09 min
